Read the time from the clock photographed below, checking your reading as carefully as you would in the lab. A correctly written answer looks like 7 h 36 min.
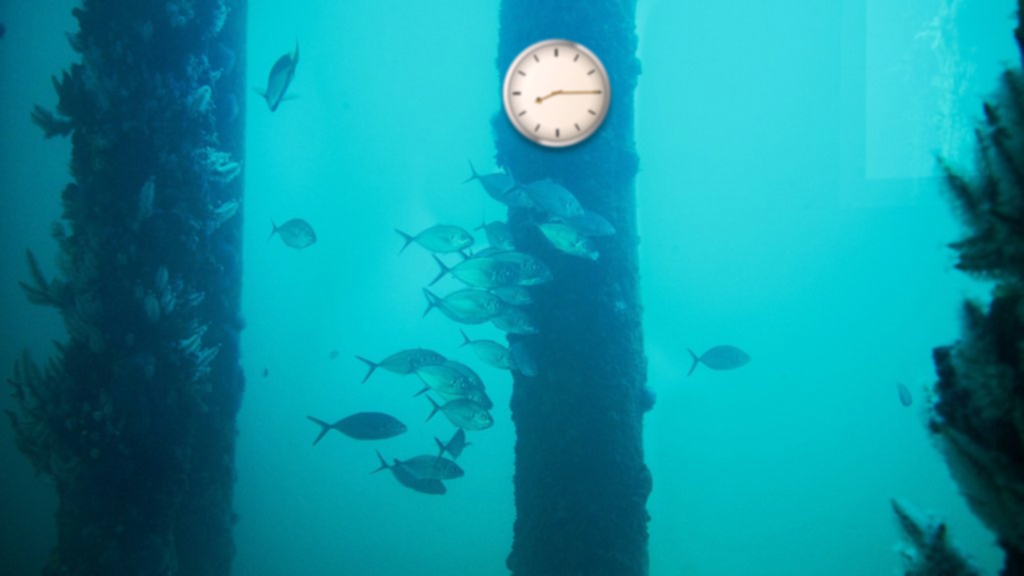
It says 8 h 15 min
